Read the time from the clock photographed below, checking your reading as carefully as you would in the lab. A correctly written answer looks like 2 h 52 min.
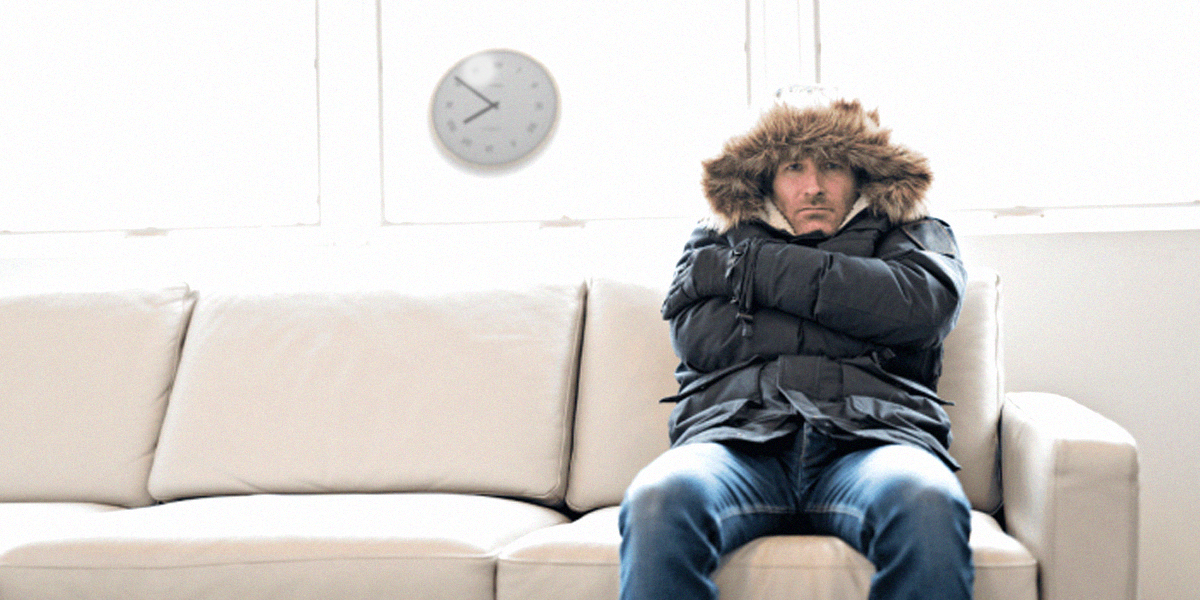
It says 7 h 51 min
